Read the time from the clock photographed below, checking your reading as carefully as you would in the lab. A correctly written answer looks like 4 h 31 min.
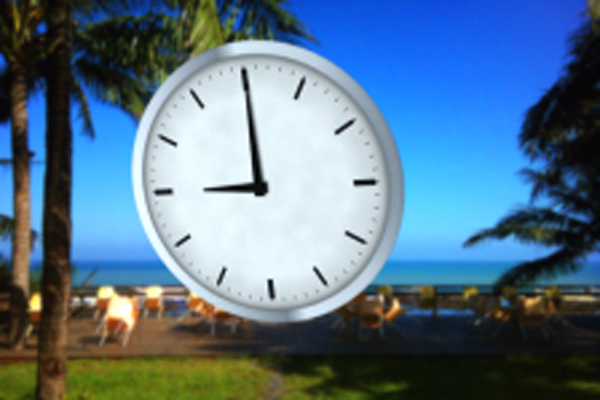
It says 9 h 00 min
